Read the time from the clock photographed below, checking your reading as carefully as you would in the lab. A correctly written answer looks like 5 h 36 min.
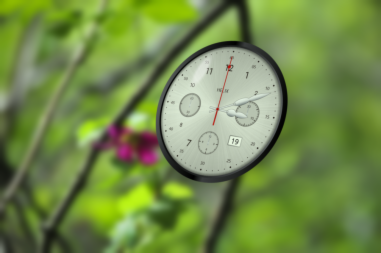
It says 3 h 11 min
